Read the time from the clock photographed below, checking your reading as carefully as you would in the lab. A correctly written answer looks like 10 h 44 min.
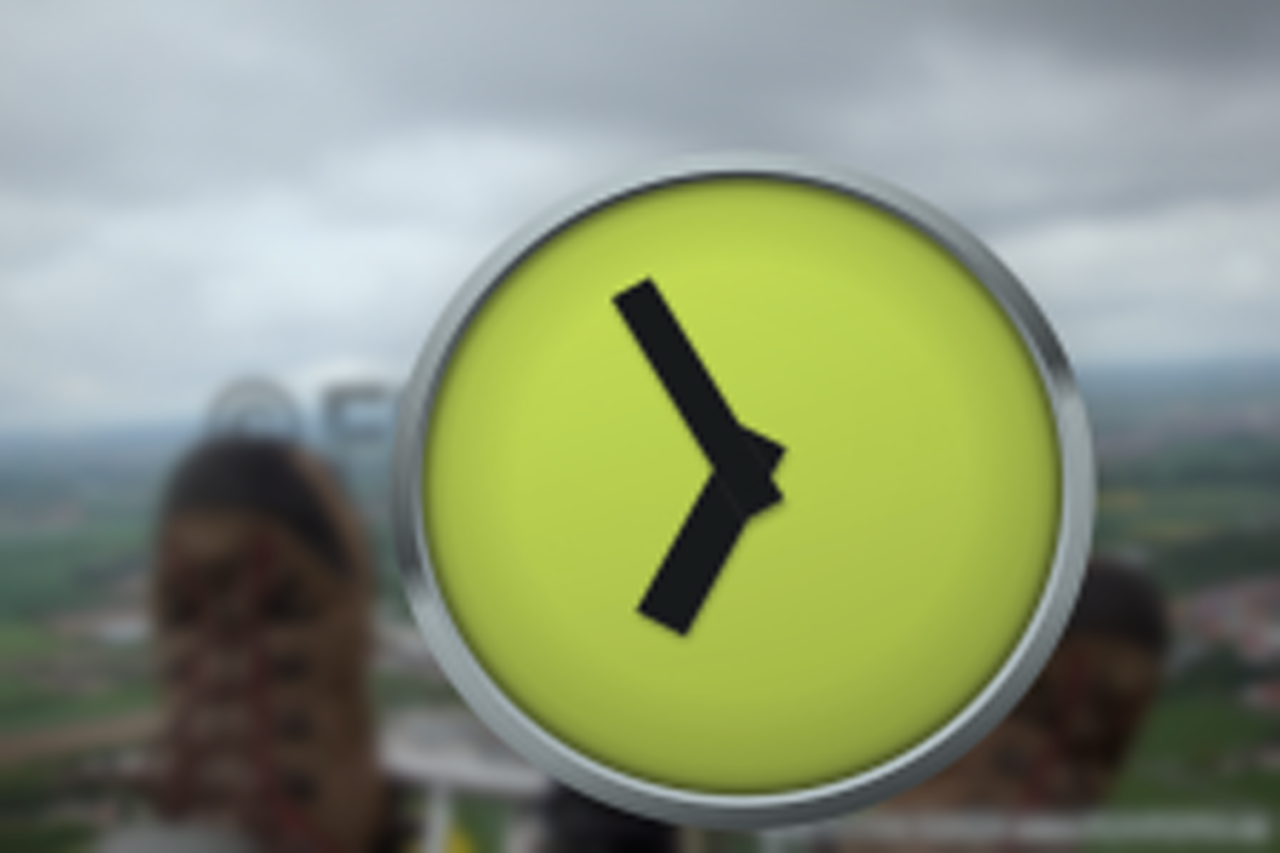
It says 6 h 55 min
